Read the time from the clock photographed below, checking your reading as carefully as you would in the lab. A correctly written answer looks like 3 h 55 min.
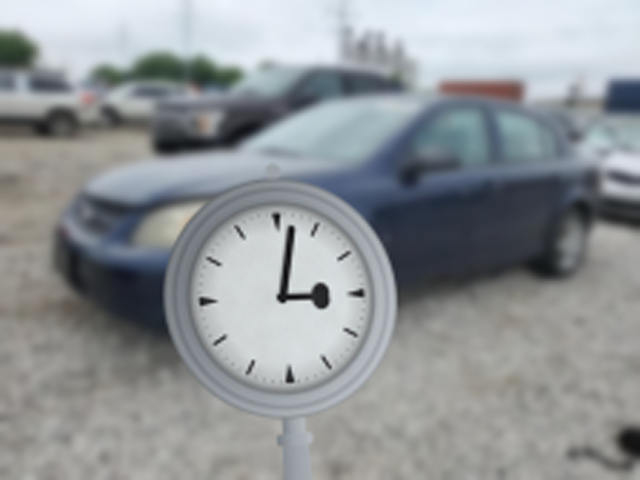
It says 3 h 02 min
